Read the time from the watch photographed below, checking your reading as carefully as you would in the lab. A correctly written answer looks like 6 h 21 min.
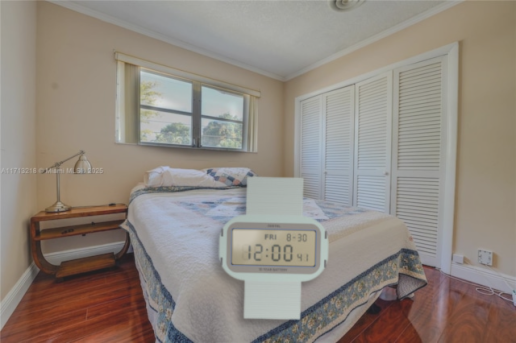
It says 12 h 00 min
